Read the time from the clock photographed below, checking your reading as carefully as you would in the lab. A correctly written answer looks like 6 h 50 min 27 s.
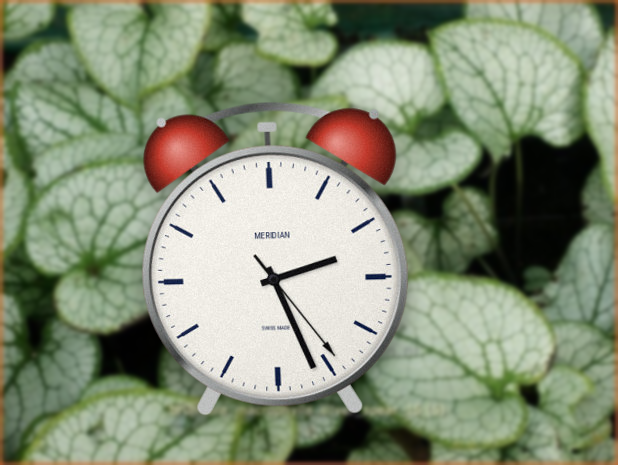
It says 2 h 26 min 24 s
